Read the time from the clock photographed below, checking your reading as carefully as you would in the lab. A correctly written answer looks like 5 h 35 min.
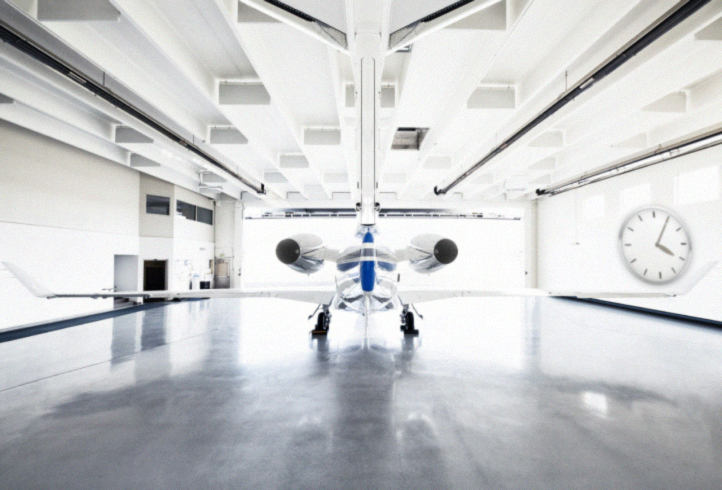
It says 4 h 05 min
